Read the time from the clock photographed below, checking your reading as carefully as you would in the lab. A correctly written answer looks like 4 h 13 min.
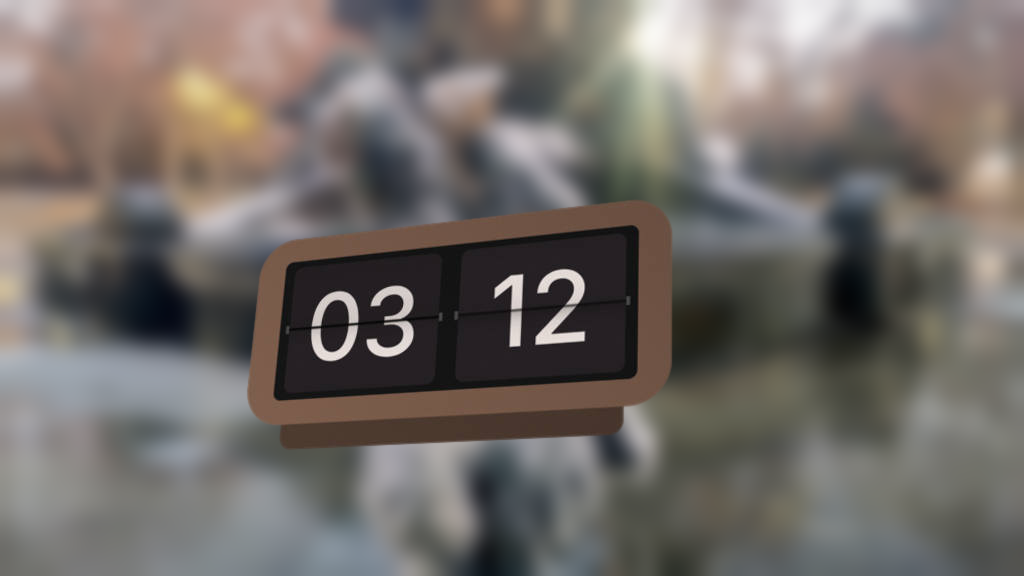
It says 3 h 12 min
